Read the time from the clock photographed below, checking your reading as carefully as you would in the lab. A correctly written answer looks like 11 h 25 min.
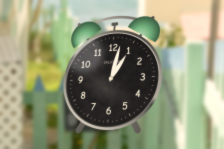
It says 1 h 02 min
